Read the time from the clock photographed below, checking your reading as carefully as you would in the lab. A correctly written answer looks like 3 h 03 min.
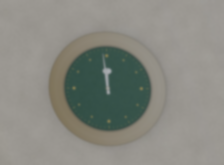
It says 11 h 59 min
